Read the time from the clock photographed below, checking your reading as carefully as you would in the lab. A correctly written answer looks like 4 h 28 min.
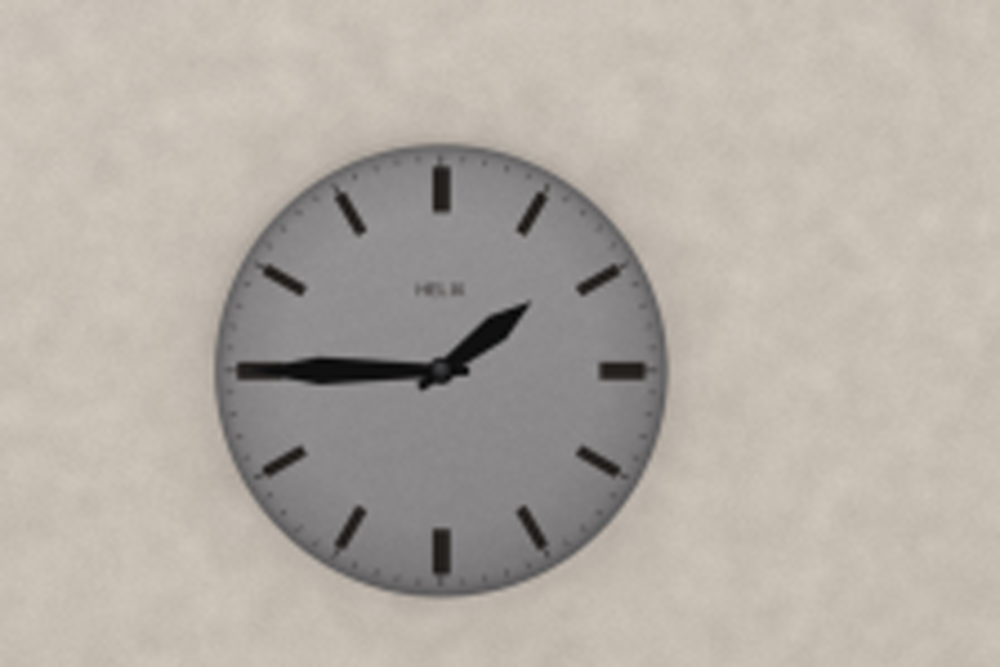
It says 1 h 45 min
